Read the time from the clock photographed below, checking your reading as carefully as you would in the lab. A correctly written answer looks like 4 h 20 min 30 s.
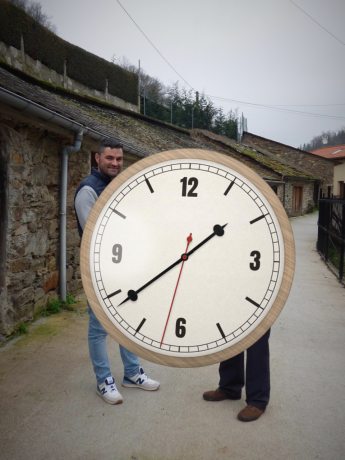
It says 1 h 38 min 32 s
